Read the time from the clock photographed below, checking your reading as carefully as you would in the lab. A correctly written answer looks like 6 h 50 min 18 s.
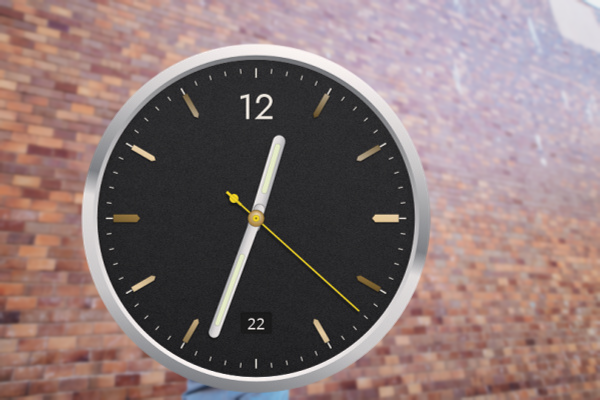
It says 12 h 33 min 22 s
